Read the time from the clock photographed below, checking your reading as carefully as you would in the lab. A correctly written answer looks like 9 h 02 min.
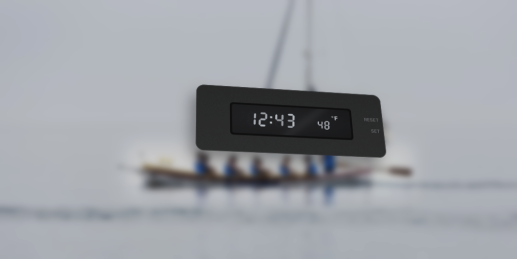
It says 12 h 43 min
